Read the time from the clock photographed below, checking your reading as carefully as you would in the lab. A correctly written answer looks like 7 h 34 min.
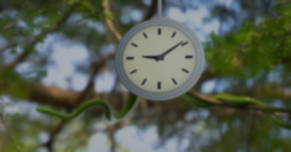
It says 9 h 09 min
